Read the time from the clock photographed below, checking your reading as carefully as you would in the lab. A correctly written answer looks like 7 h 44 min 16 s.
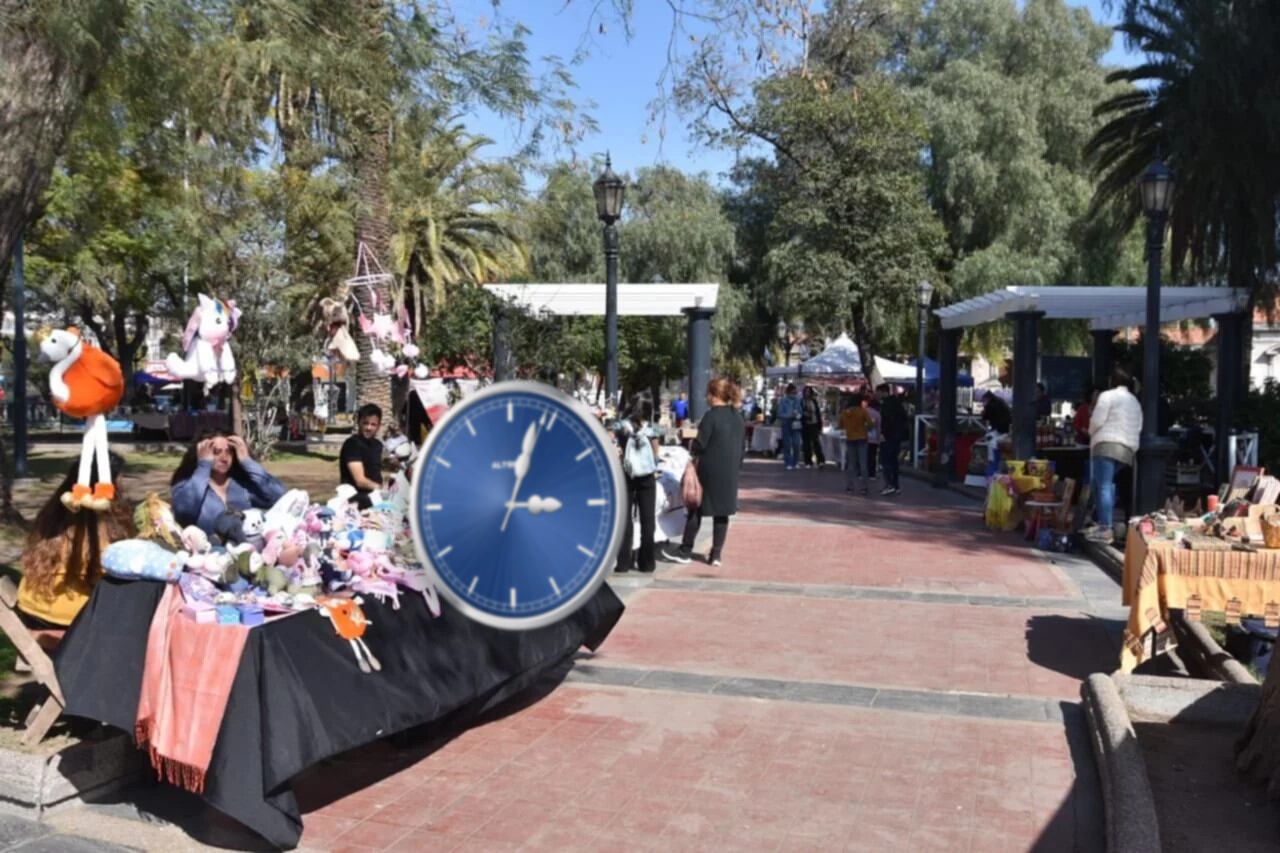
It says 3 h 03 min 04 s
